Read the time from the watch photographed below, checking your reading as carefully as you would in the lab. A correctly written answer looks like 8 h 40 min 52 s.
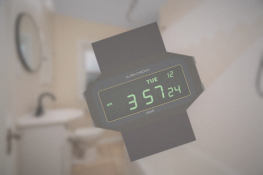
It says 3 h 57 min 24 s
